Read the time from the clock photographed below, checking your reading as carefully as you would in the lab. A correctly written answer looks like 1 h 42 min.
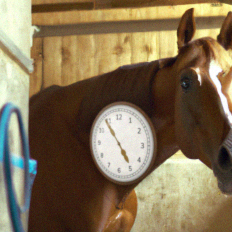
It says 4 h 54 min
